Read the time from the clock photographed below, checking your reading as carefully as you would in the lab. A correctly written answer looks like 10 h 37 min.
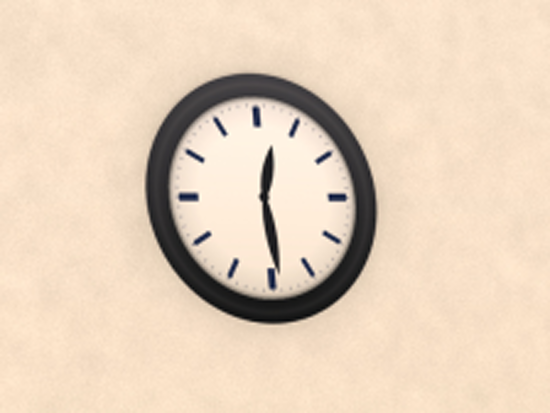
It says 12 h 29 min
